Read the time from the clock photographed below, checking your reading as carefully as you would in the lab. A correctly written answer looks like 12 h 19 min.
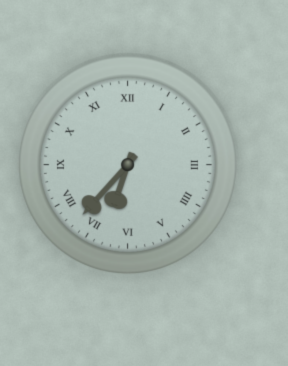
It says 6 h 37 min
